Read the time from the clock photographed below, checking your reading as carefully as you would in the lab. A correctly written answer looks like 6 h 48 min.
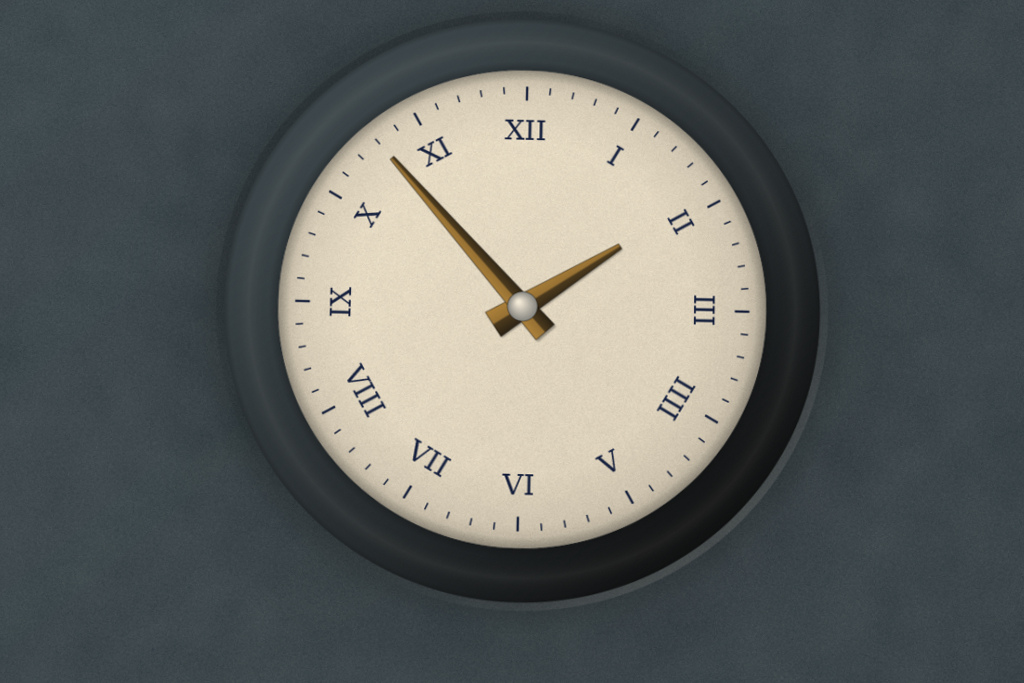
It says 1 h 53 min
